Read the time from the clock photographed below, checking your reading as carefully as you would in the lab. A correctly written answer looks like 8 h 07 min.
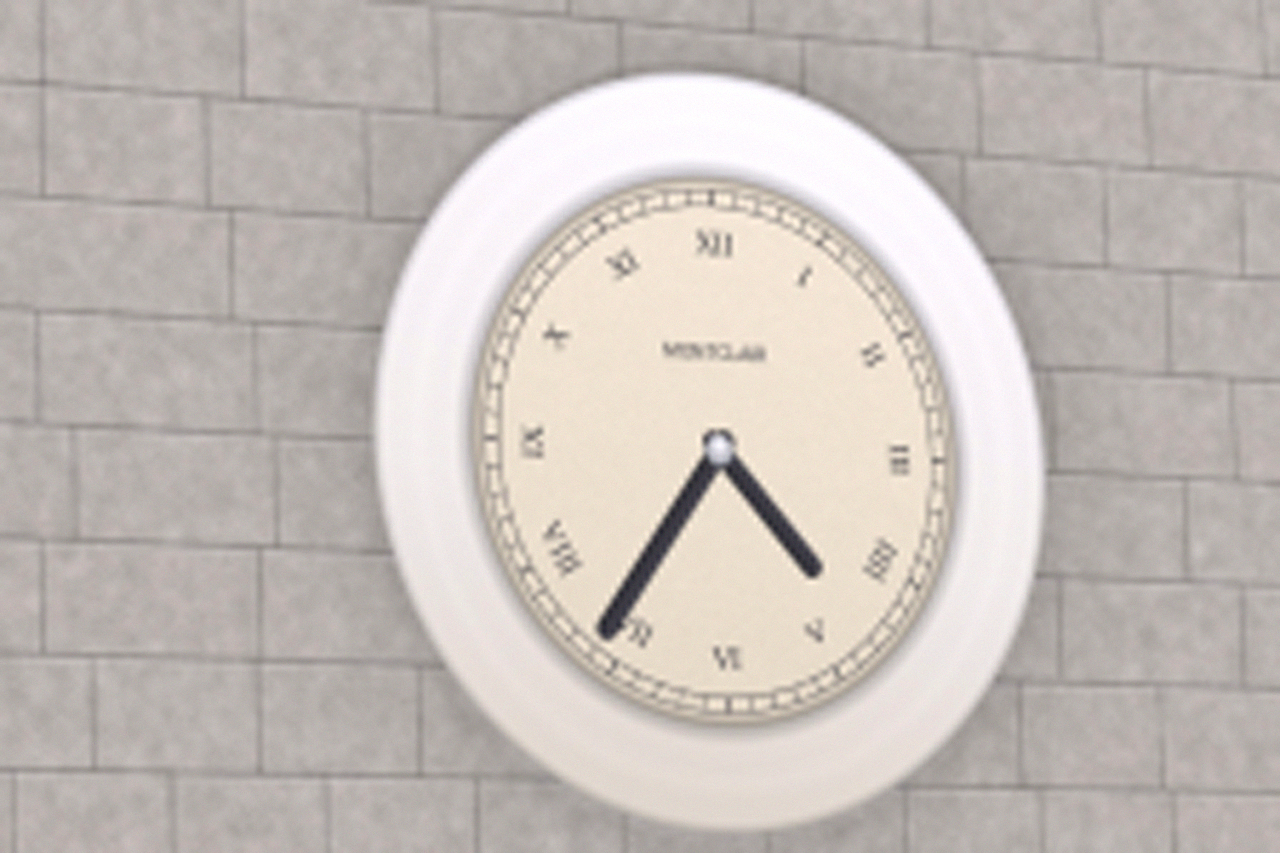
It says 4 h 36 min
